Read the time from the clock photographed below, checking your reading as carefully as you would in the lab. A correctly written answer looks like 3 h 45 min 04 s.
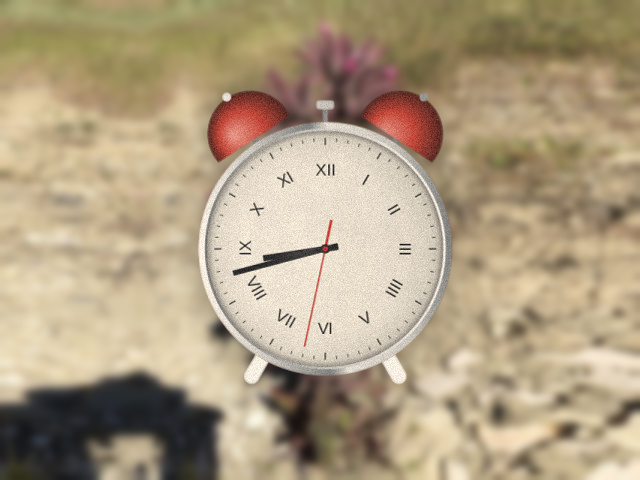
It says 8 h 42 min 32 s
